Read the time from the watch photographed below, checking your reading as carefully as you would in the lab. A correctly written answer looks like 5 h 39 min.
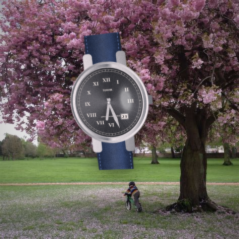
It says 6 h 27 min
